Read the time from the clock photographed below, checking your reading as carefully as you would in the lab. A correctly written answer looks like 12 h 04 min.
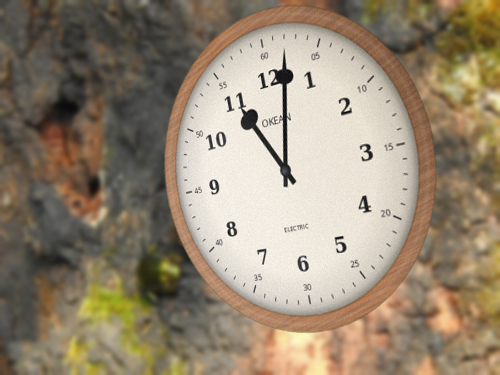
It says 11 h 02 min
